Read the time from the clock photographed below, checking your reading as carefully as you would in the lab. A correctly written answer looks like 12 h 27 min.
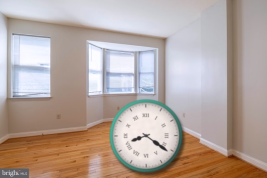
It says 8 h 21 min
